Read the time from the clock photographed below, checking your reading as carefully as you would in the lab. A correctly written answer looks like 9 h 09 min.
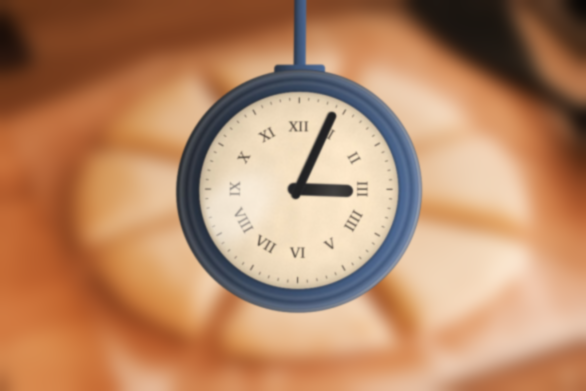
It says 3 h 04 min
